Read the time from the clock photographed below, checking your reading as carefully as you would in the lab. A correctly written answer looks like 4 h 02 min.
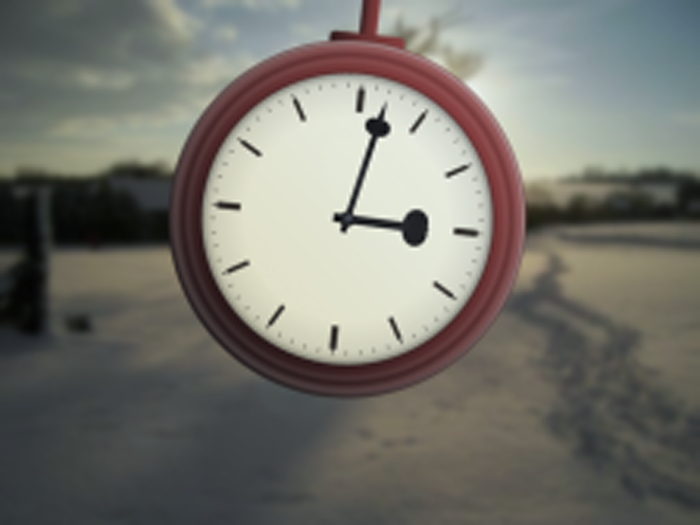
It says 3 h 02 min
